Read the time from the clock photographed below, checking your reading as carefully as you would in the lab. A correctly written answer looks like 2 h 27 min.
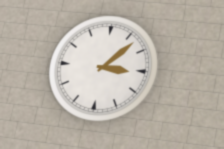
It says 3 h 07 min
